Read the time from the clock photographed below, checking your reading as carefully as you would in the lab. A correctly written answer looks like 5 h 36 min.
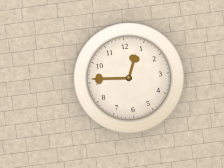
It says 12 h 46 min
